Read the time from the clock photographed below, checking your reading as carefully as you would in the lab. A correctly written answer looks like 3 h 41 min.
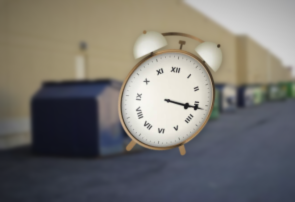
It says 3 h 16 min
